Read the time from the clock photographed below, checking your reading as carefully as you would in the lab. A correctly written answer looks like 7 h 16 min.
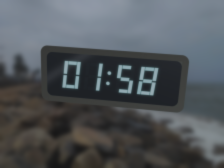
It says 1 h 58 min
